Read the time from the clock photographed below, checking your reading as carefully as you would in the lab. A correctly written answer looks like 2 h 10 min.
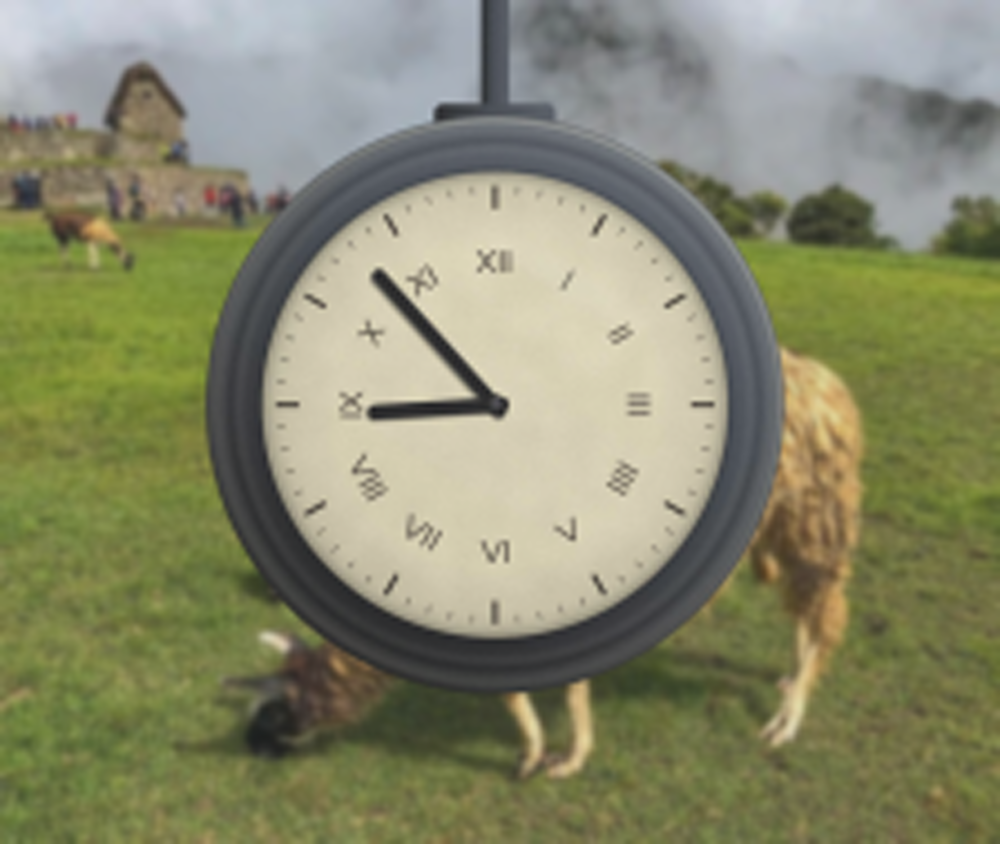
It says 8 h 53 min
